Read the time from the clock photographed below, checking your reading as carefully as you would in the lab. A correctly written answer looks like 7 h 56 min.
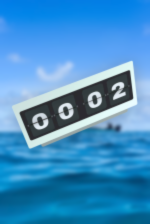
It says 0 h 02 min
